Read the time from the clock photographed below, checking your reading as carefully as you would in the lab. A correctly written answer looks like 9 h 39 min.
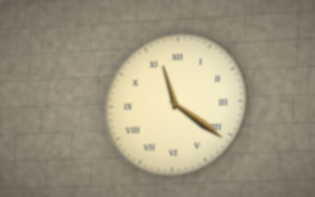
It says 11 h 21 min
